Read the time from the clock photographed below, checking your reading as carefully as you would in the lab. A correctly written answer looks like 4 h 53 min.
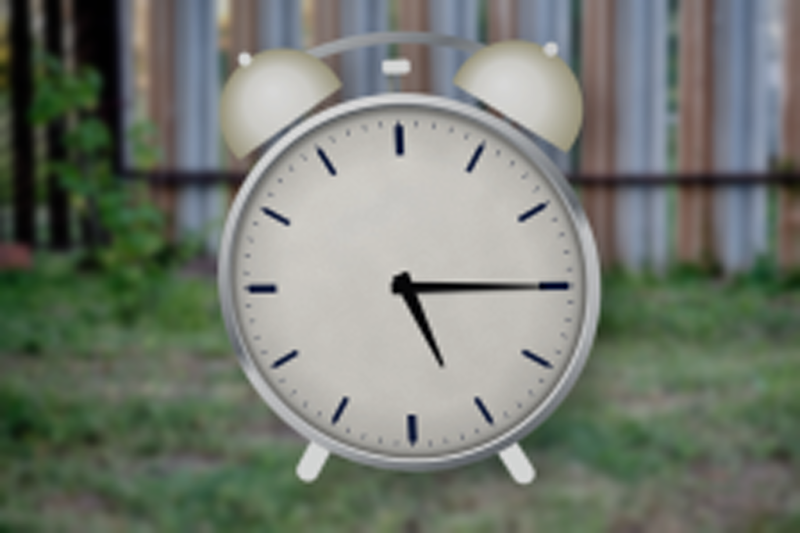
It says 5 h 15 min
